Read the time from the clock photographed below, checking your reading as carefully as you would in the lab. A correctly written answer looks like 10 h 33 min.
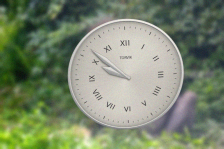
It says 9 h 52 min
